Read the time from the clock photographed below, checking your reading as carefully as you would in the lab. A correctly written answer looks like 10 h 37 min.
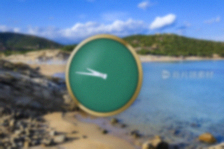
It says 9 h 46 min
